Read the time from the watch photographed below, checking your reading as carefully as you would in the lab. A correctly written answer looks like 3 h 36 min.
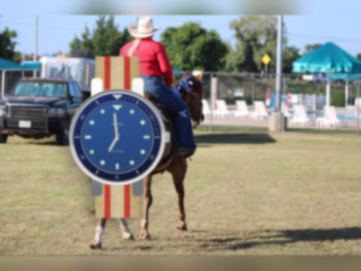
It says 6 h 59 min
